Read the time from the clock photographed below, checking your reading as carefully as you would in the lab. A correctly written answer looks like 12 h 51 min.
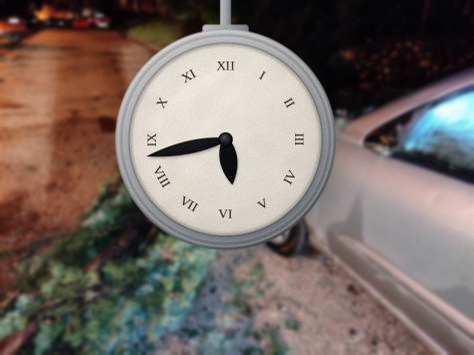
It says 5 h 43 min
